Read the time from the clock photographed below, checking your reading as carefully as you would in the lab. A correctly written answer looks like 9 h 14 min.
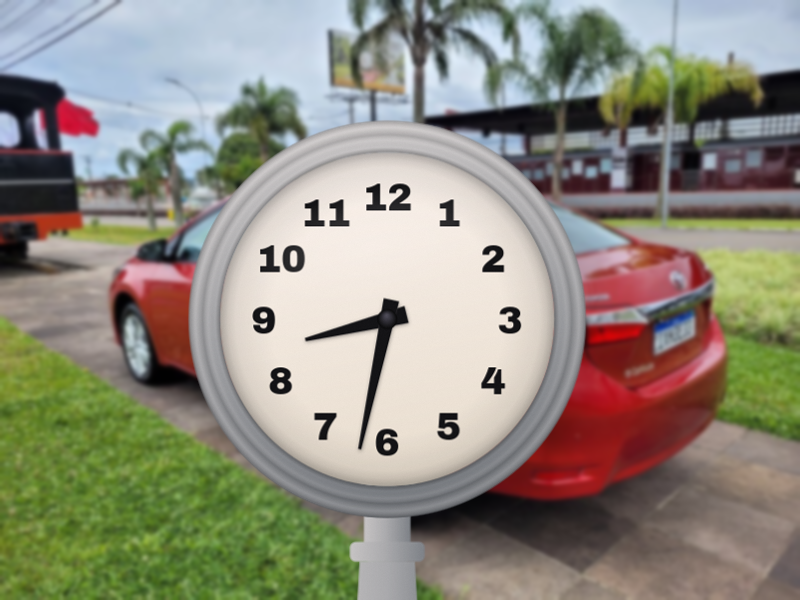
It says 8 h 32 min
